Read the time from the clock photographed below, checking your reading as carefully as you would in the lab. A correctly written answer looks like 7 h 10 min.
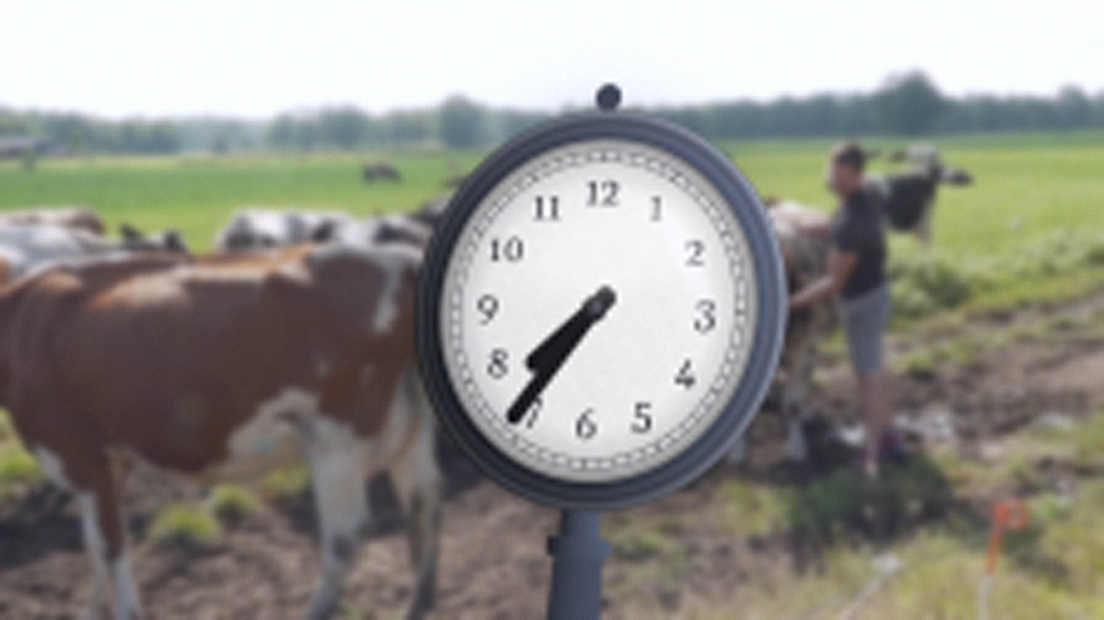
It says 7 h 36 min
